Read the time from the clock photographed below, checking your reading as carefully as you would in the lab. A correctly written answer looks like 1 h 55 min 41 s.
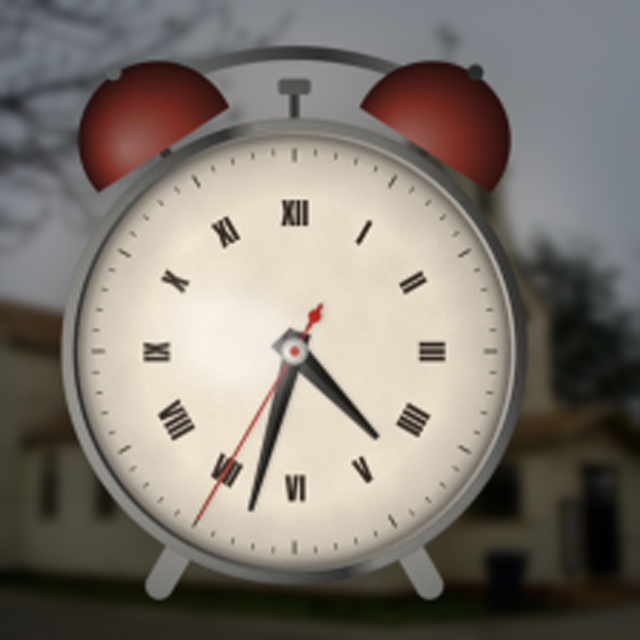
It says 4 h 32 min 35 s
